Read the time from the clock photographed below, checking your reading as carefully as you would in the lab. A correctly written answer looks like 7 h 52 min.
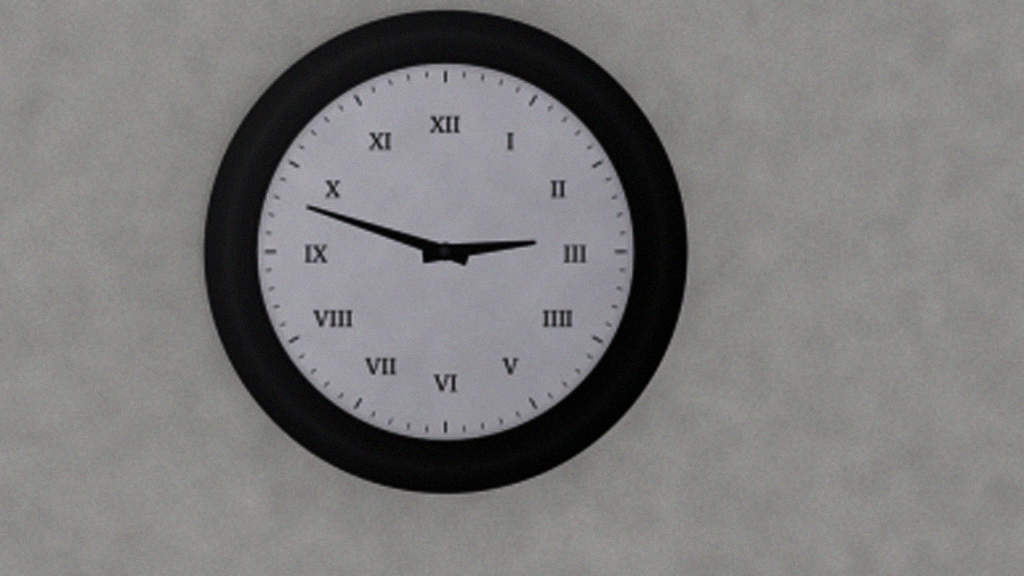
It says 2 h 48 min
